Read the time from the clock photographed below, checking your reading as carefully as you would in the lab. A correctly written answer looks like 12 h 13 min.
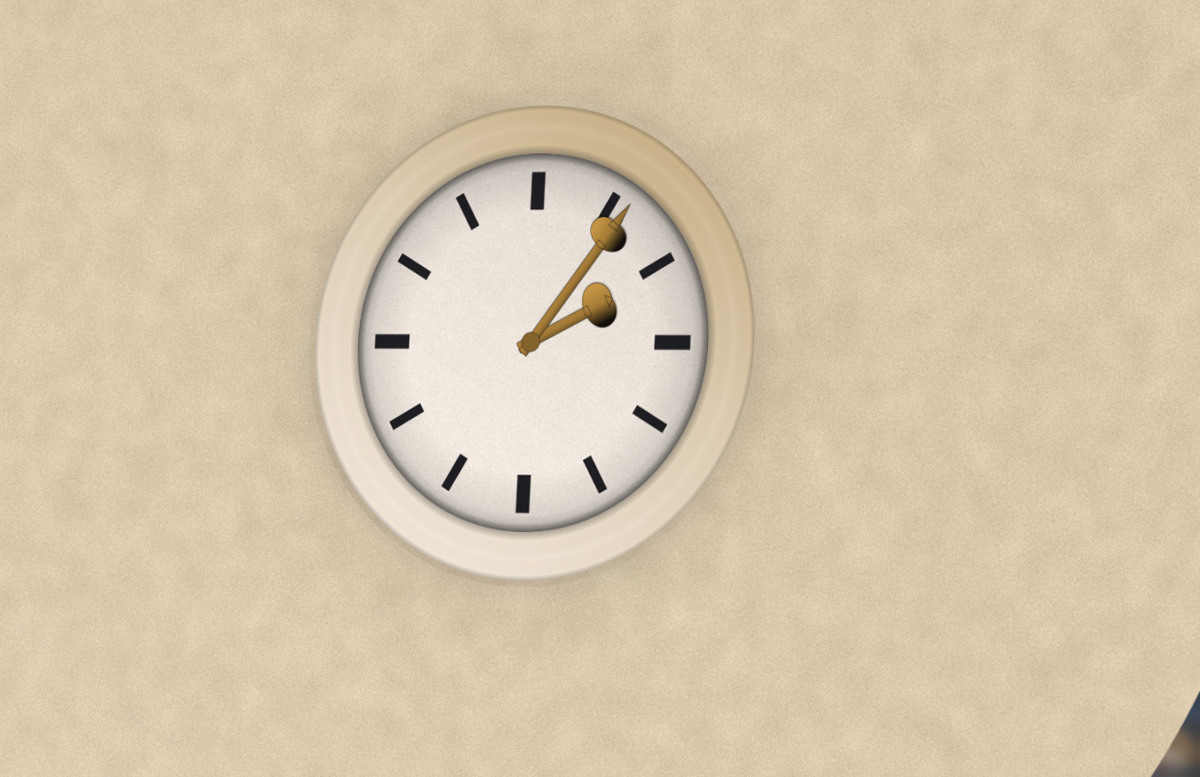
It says 2 h 06 min
